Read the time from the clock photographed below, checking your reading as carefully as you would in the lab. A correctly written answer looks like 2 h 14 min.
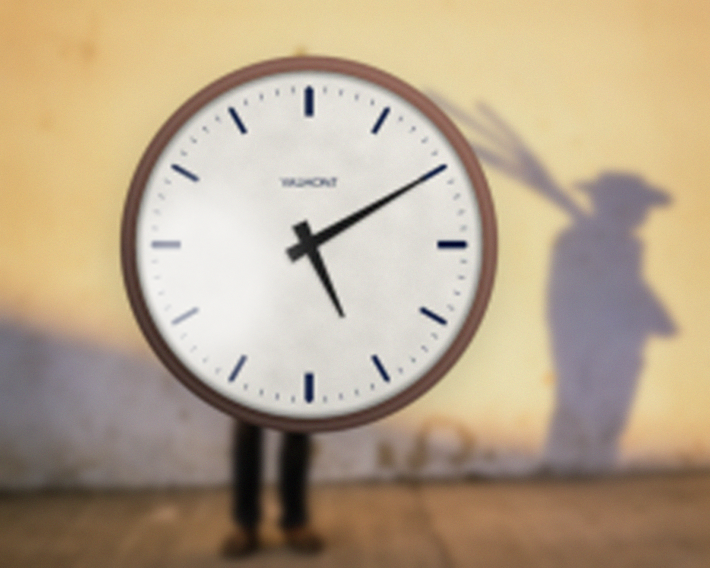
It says 5 h 10 min
